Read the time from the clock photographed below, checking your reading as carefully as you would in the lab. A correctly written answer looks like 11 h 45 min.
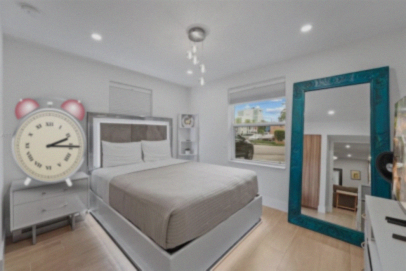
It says 2 h 15 min
